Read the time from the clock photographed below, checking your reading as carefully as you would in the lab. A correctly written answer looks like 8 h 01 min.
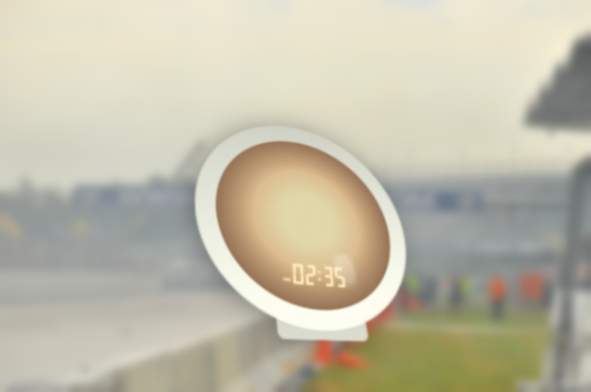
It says 2 h 35 min
